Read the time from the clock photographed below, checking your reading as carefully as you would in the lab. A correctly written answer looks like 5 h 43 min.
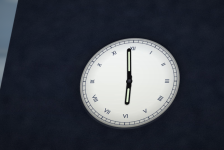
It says 5 h 59 min
